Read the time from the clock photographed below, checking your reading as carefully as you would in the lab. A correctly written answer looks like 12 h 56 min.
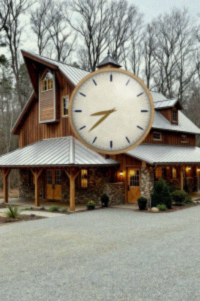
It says 8 h 38 min
